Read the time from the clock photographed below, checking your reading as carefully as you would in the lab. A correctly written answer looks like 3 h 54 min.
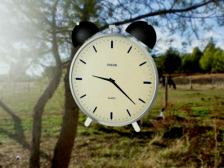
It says 9 h 22 min
